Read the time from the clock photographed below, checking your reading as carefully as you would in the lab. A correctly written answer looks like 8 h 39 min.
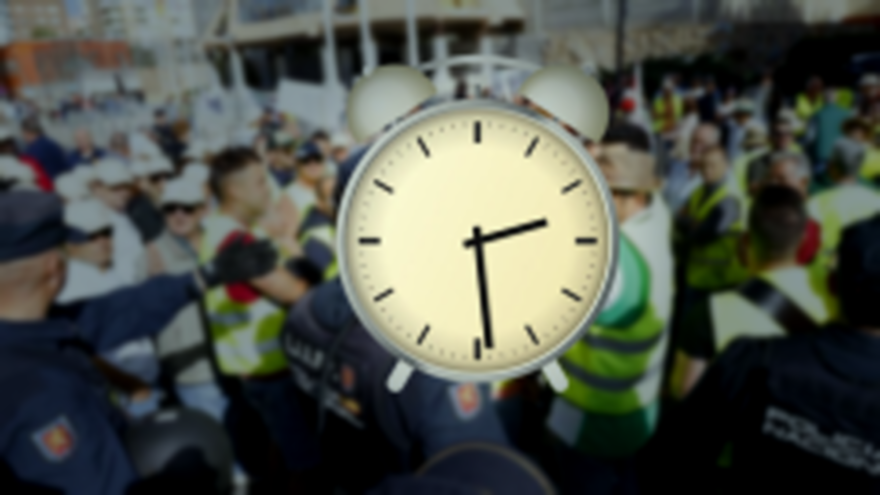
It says 2 h 29 min
